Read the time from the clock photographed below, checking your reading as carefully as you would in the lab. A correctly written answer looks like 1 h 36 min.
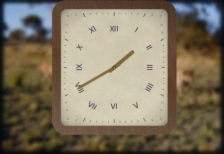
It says 1 h 40 min
